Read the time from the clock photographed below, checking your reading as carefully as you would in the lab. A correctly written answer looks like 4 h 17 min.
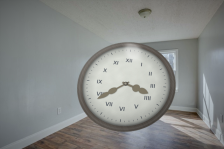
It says 3 h 39 min
